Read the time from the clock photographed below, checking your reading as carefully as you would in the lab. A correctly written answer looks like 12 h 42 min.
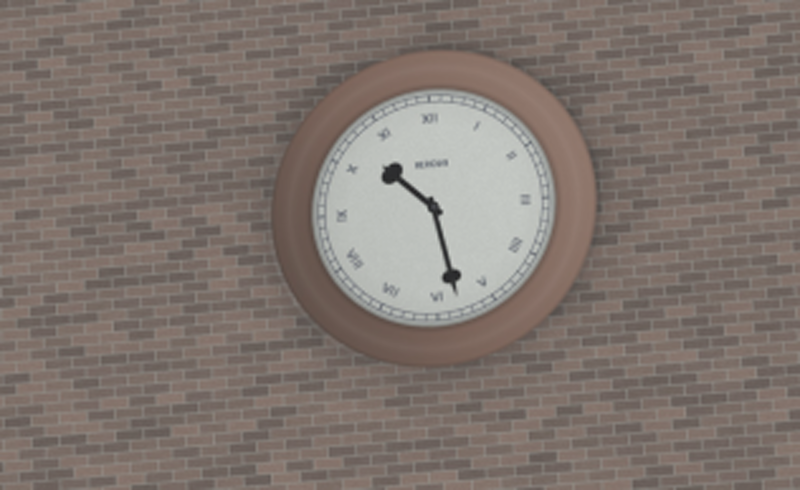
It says 10 h 28 min
